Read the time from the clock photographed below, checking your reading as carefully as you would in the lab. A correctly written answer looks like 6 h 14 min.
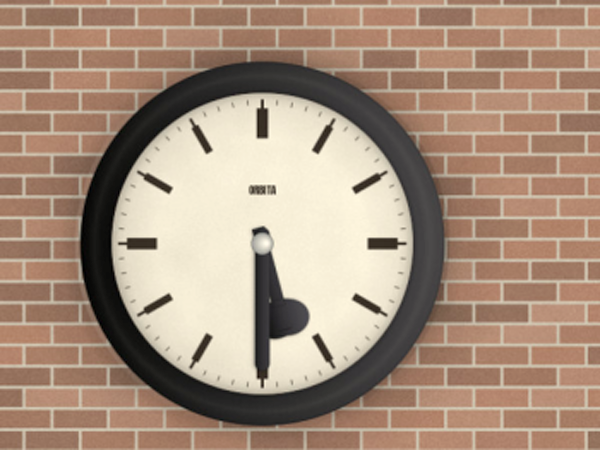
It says 5 h 30 min
